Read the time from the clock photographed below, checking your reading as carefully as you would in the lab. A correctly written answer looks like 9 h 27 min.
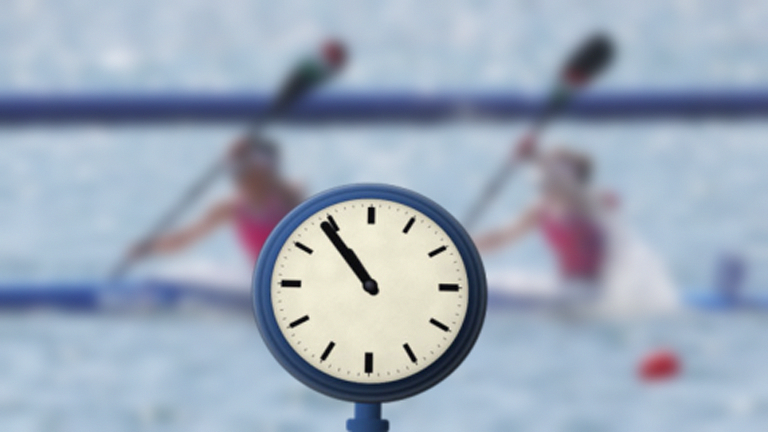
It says 10 h 54 min
